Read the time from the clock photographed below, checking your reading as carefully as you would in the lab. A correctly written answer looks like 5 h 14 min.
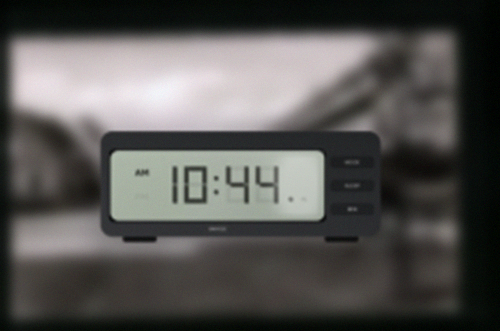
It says 10 h 44 min
